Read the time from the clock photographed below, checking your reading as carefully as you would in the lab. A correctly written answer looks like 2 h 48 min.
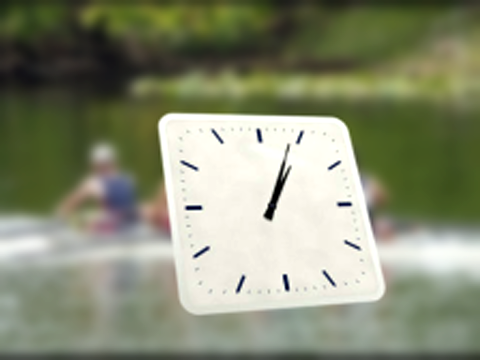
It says 1 h 04 min
